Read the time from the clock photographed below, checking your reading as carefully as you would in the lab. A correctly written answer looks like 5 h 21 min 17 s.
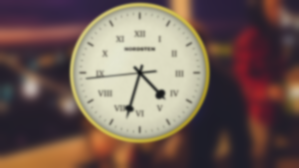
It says 4 h 32 min 44 s
